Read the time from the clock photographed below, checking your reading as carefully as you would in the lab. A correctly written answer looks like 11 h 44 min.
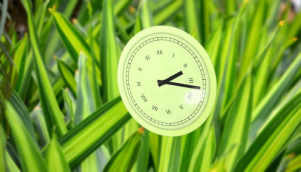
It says 2 h 17 min
